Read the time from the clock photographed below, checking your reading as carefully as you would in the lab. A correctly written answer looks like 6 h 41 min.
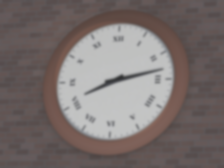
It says 8 h 13 min
